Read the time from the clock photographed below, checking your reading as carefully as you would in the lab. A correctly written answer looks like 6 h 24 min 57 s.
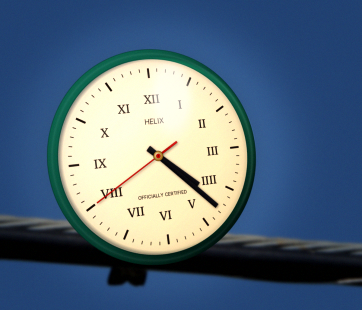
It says 4 h 22 min 40 s
